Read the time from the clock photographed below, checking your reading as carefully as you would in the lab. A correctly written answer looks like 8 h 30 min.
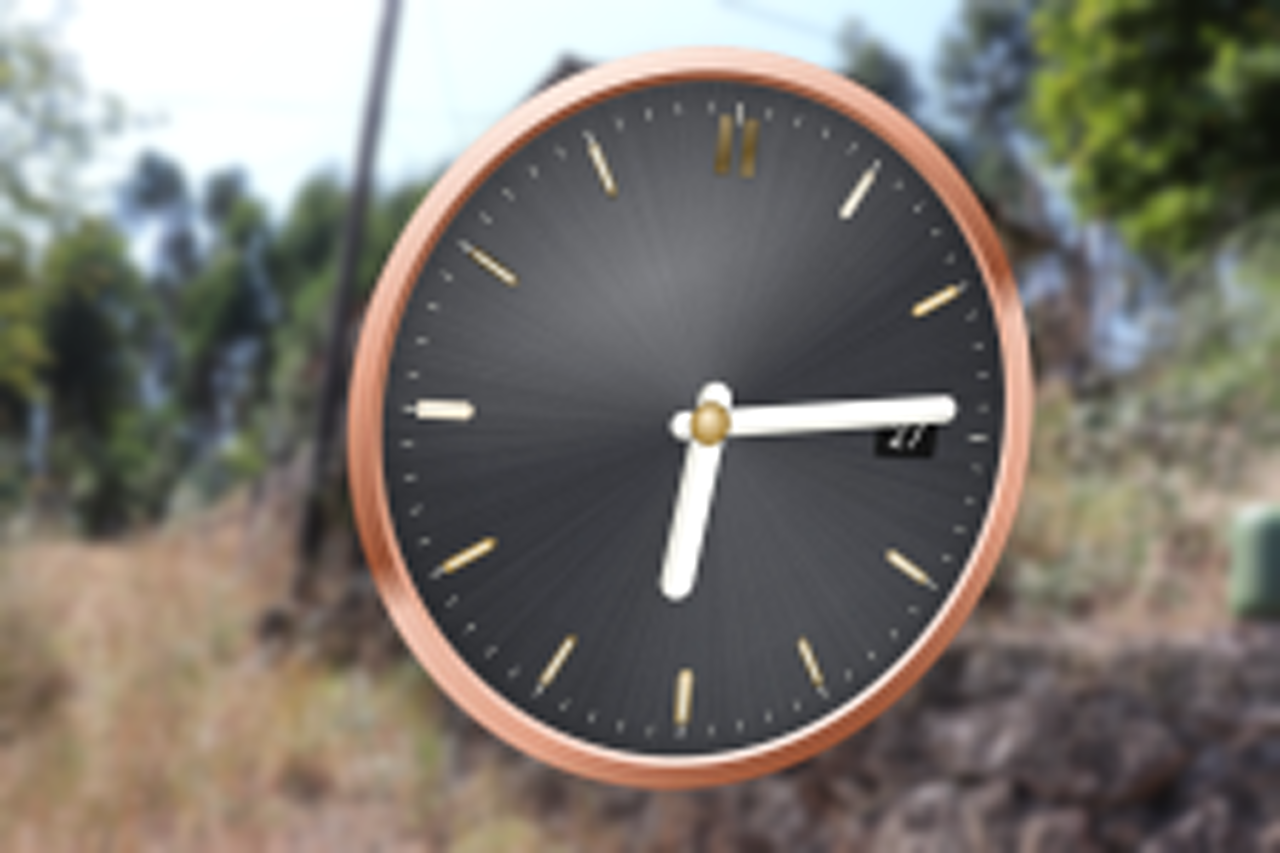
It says 6 h 14 min
